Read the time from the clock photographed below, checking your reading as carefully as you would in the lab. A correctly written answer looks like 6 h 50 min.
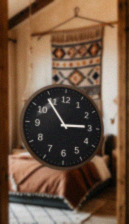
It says 2 h 54 min
